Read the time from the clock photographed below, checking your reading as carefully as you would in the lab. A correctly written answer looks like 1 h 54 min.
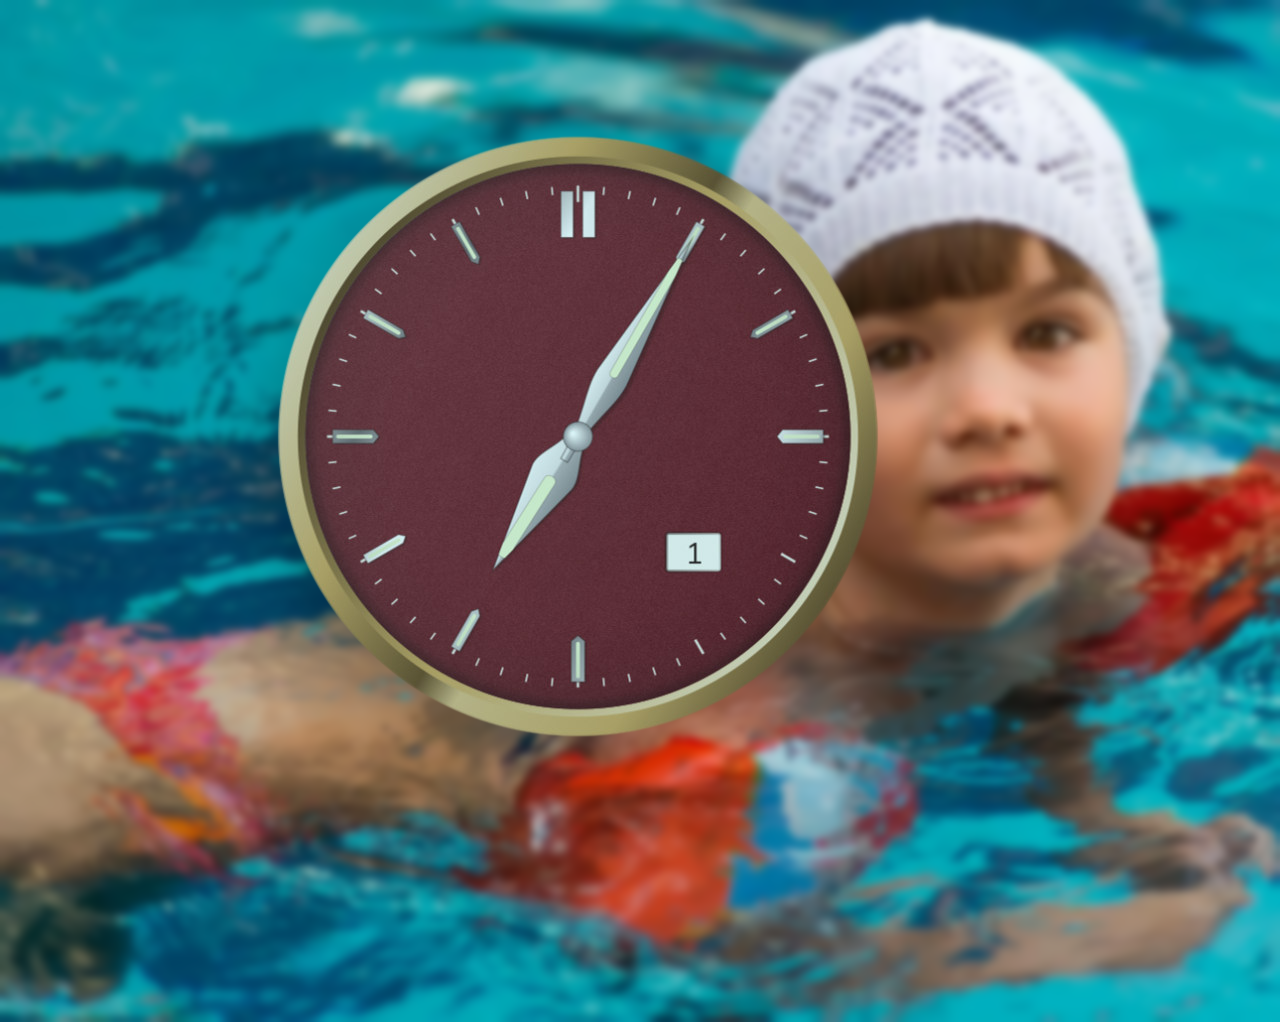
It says 7 h 05 min
